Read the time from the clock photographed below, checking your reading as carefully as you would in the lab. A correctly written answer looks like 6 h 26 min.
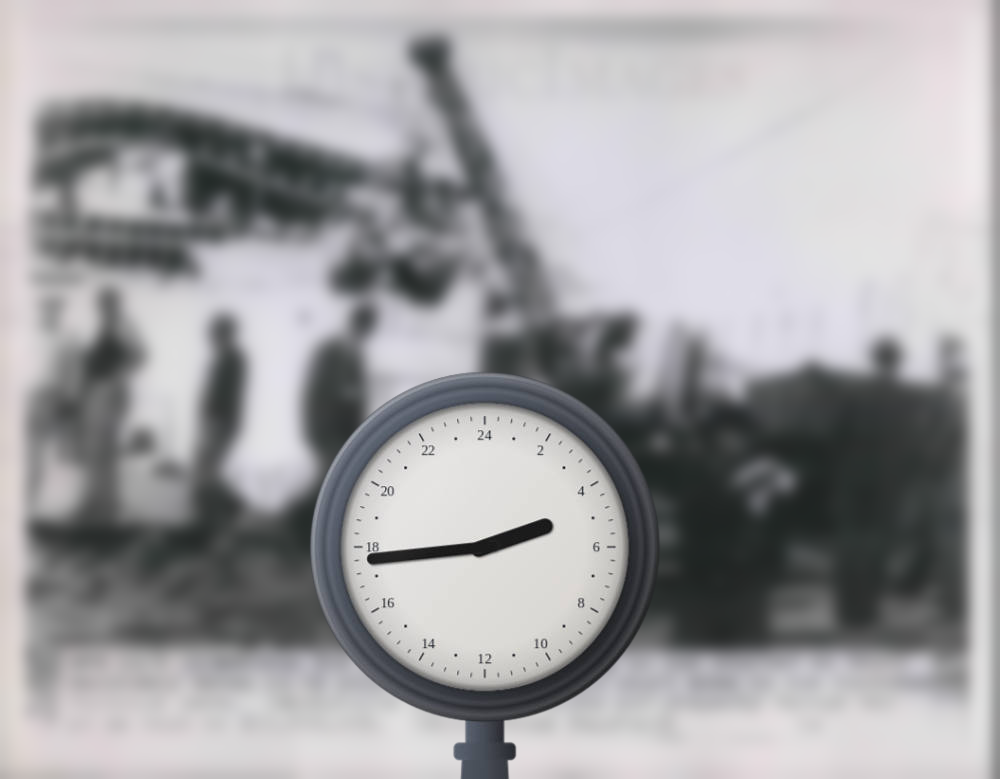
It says 4 h 44 min
